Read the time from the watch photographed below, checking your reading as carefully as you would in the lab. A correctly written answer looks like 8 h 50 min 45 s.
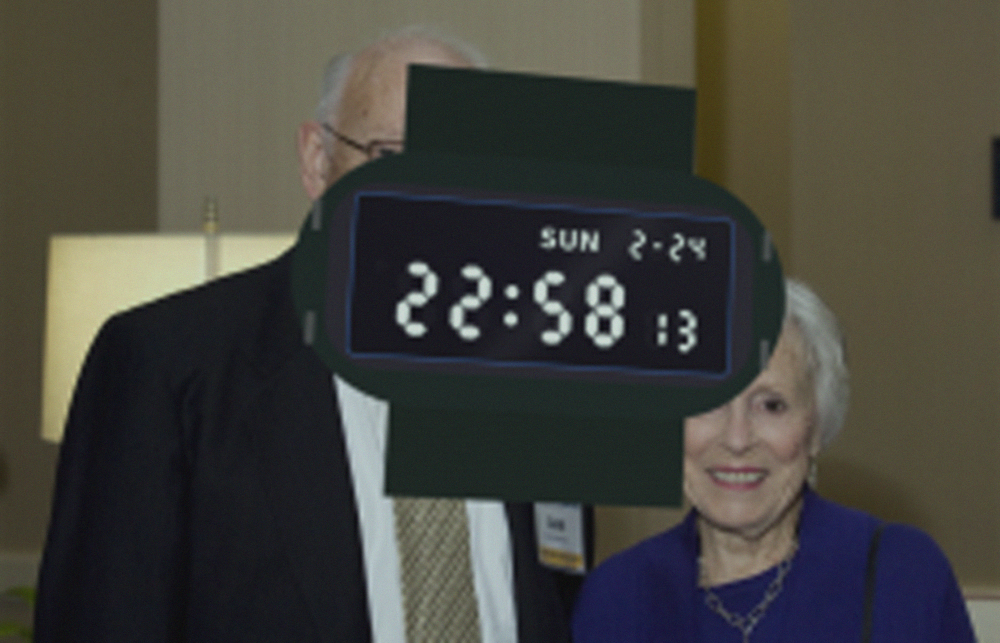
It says 22 h 58 min 13 s
